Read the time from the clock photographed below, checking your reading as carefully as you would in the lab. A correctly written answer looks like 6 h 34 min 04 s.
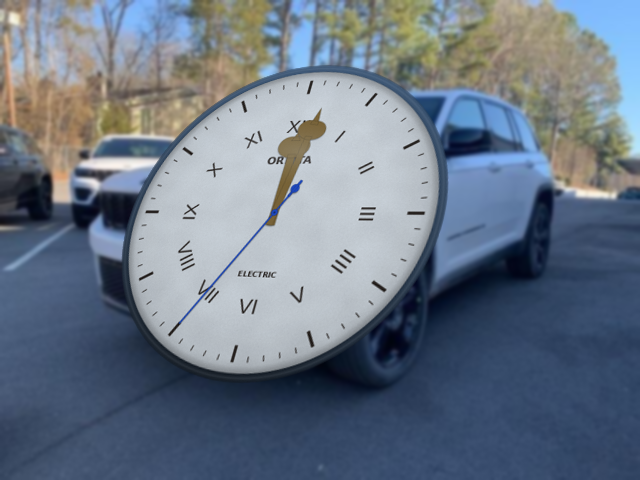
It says 12 h 01 min 35 s
